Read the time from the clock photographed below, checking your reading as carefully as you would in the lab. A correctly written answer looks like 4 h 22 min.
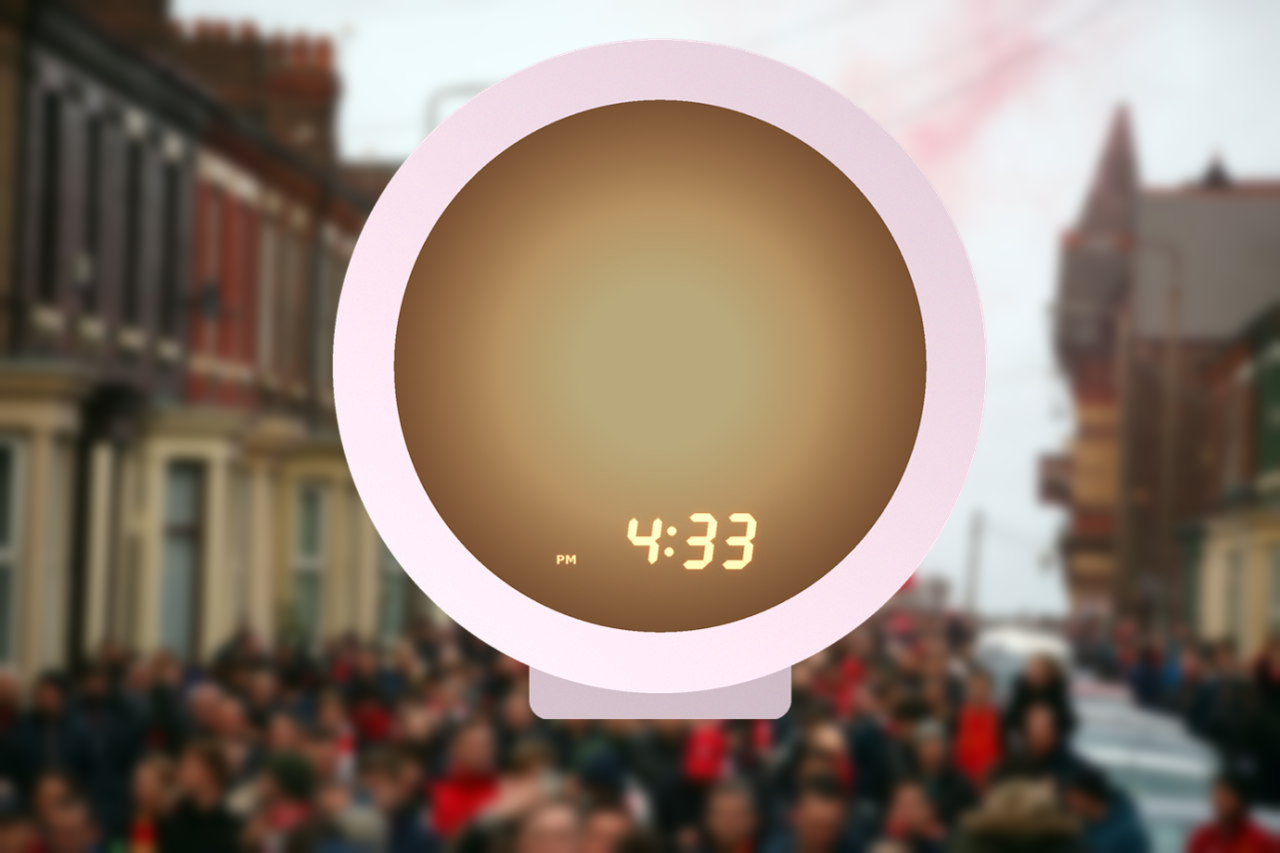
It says 4 h 33 min
